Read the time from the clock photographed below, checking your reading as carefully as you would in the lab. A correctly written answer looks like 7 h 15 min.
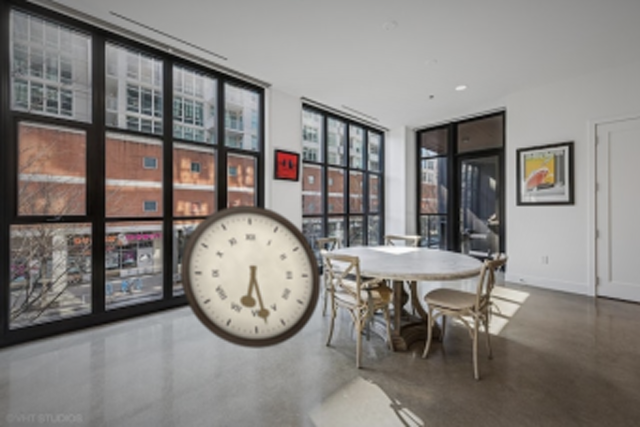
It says 6 h 28 min
